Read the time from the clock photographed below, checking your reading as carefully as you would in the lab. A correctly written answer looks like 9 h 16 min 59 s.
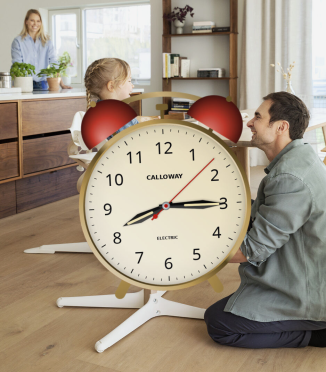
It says 8 h 15 min 08 s
